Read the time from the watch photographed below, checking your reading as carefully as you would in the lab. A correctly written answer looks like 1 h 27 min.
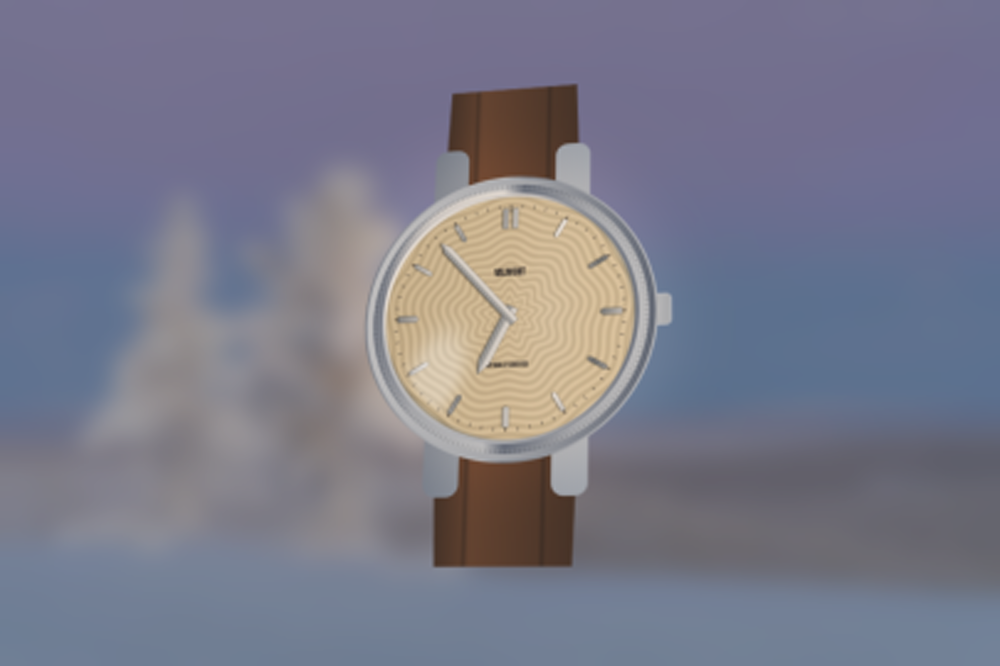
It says 6 h 53 min
